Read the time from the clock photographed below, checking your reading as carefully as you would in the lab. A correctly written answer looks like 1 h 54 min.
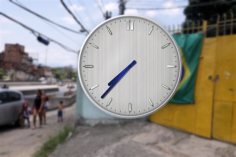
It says 7 h 37 min
